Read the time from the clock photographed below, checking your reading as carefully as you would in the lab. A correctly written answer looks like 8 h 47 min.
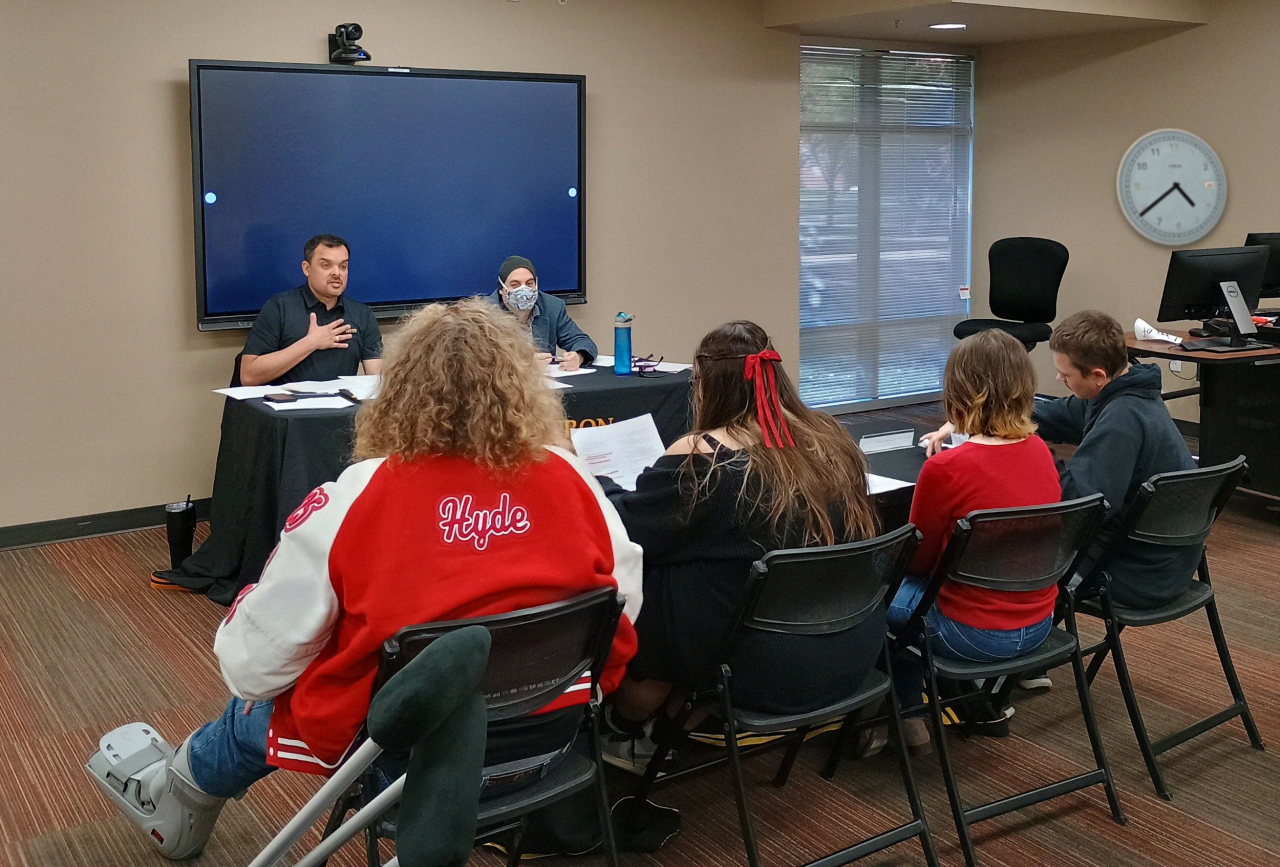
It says 4 h 39 min
